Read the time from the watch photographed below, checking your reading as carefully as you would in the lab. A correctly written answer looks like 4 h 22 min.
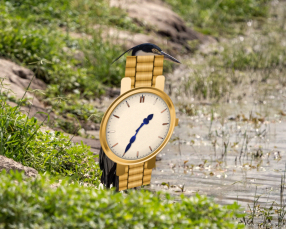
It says 1 h 35 min
